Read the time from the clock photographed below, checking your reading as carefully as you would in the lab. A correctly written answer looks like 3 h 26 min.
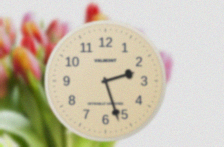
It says 2 h 27 min
